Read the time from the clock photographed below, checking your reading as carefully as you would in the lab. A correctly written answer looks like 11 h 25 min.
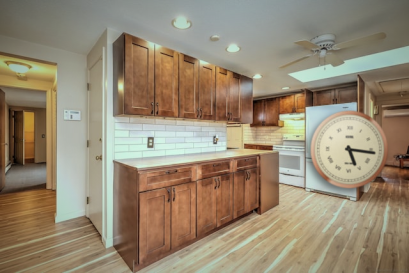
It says 5 h 16 min
